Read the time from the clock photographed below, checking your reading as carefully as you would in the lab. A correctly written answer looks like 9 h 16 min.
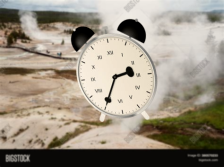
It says 2 h 35 min
